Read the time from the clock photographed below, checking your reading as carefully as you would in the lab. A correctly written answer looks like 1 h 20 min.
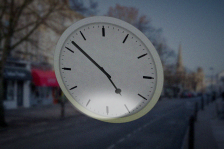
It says 4 h 52 min
